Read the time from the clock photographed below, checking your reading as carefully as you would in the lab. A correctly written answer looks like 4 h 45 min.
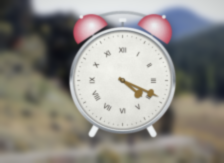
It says 4 h 19 min
